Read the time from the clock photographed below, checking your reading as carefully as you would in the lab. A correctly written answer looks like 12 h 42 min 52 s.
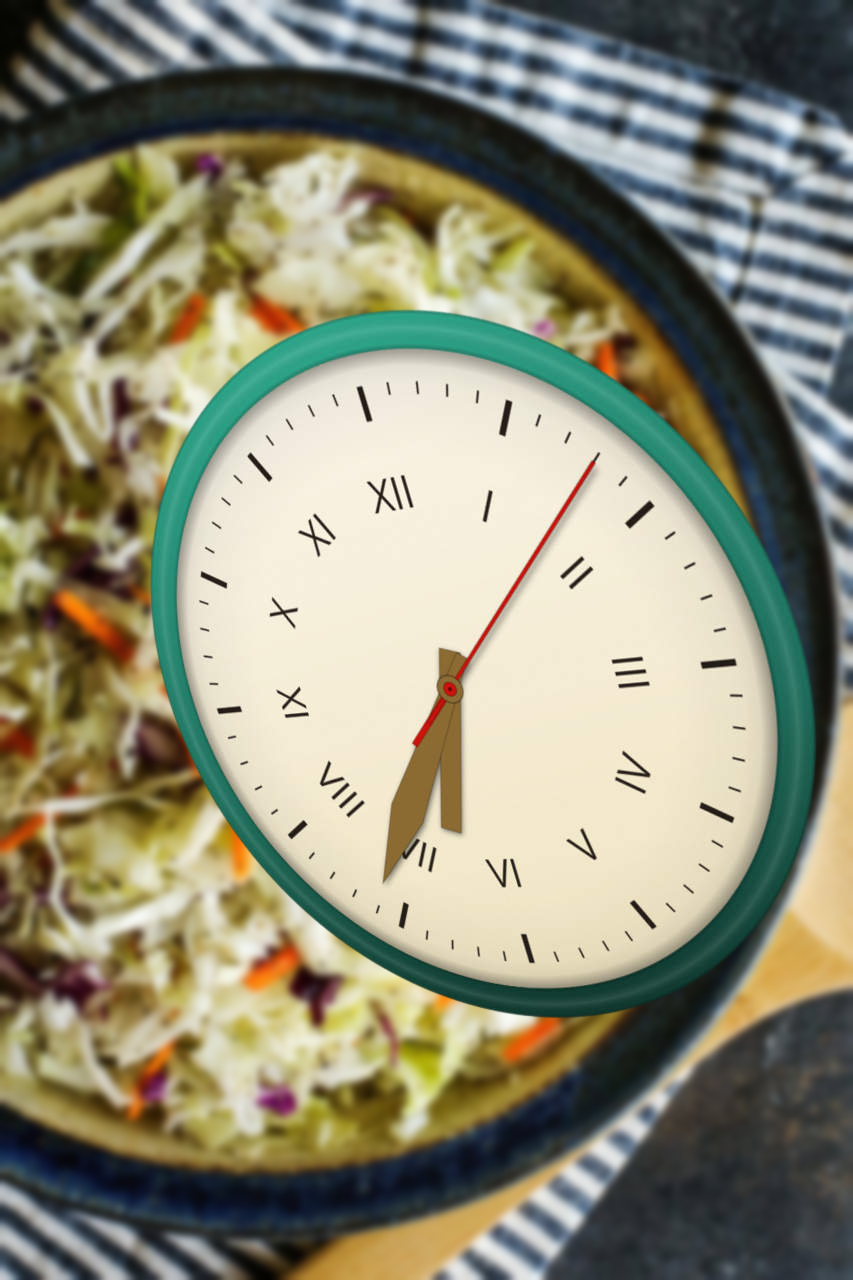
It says 6 h 36 min 08 s
